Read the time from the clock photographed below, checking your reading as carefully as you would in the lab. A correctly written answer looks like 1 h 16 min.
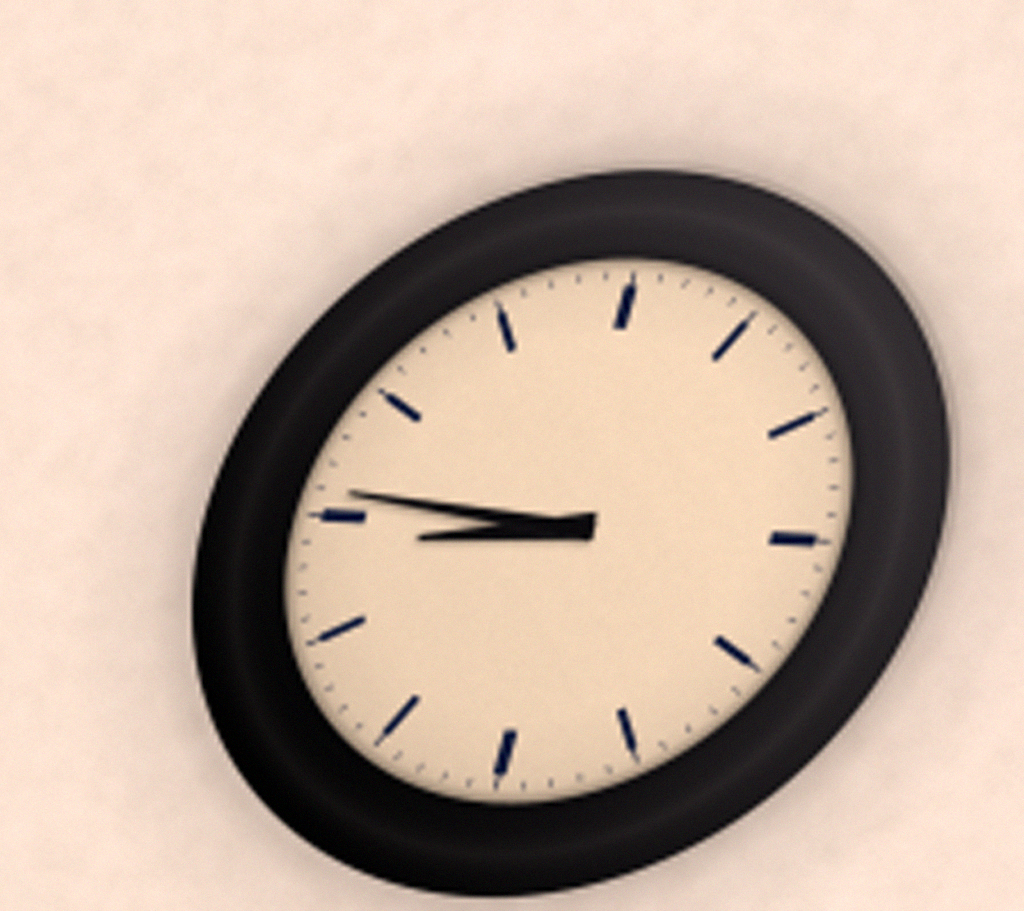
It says 8 h 46 min
